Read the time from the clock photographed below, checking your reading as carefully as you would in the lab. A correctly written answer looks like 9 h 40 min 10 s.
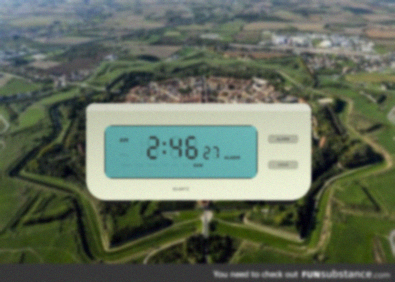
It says 2 h 46 min 27 s
